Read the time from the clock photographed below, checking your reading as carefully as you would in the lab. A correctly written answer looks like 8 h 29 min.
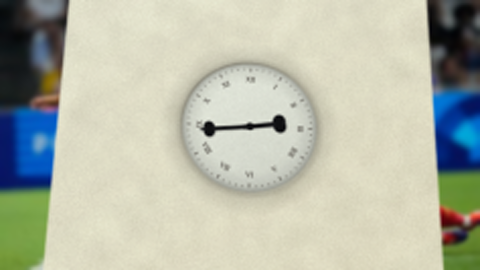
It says 2 h 44 min
